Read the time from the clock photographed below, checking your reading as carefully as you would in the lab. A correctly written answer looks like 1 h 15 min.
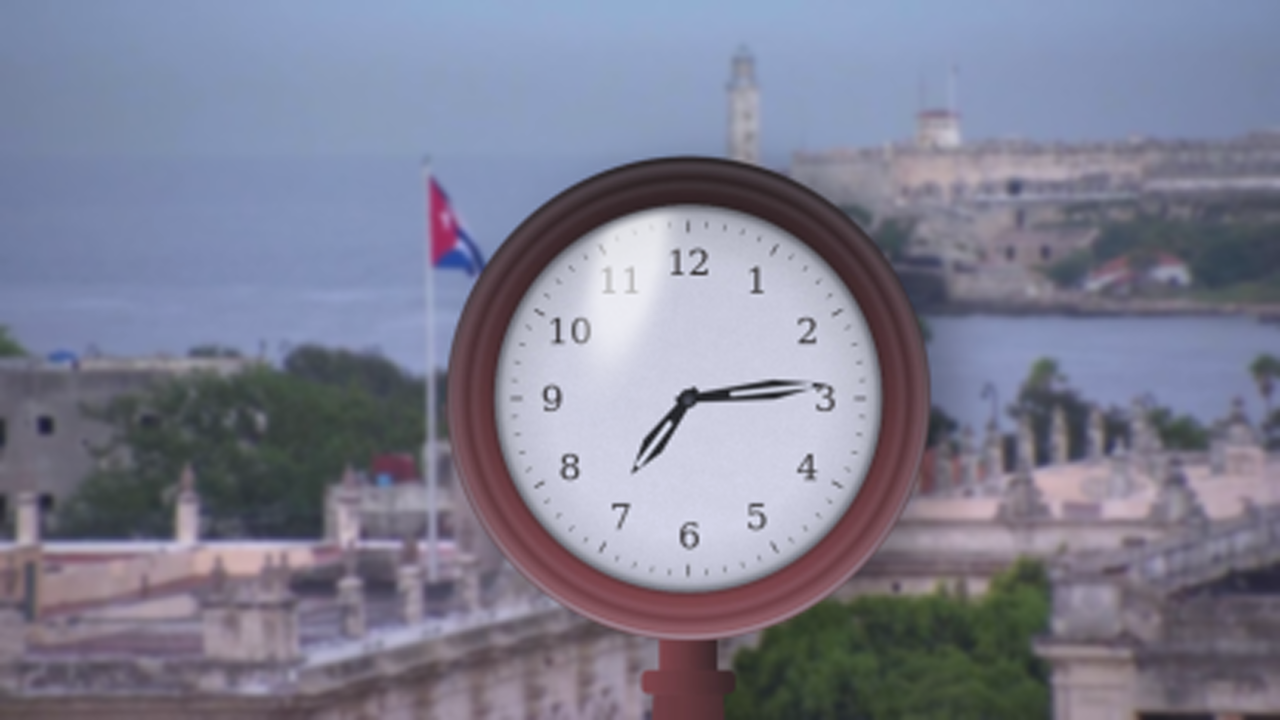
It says 7 h 14 min
